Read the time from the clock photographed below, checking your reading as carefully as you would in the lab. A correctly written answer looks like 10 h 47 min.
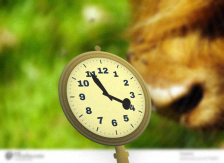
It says 3 h 55 min
